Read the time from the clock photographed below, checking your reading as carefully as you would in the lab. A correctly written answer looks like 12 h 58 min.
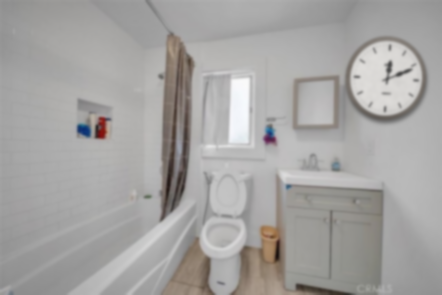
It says 12 h 11 min
